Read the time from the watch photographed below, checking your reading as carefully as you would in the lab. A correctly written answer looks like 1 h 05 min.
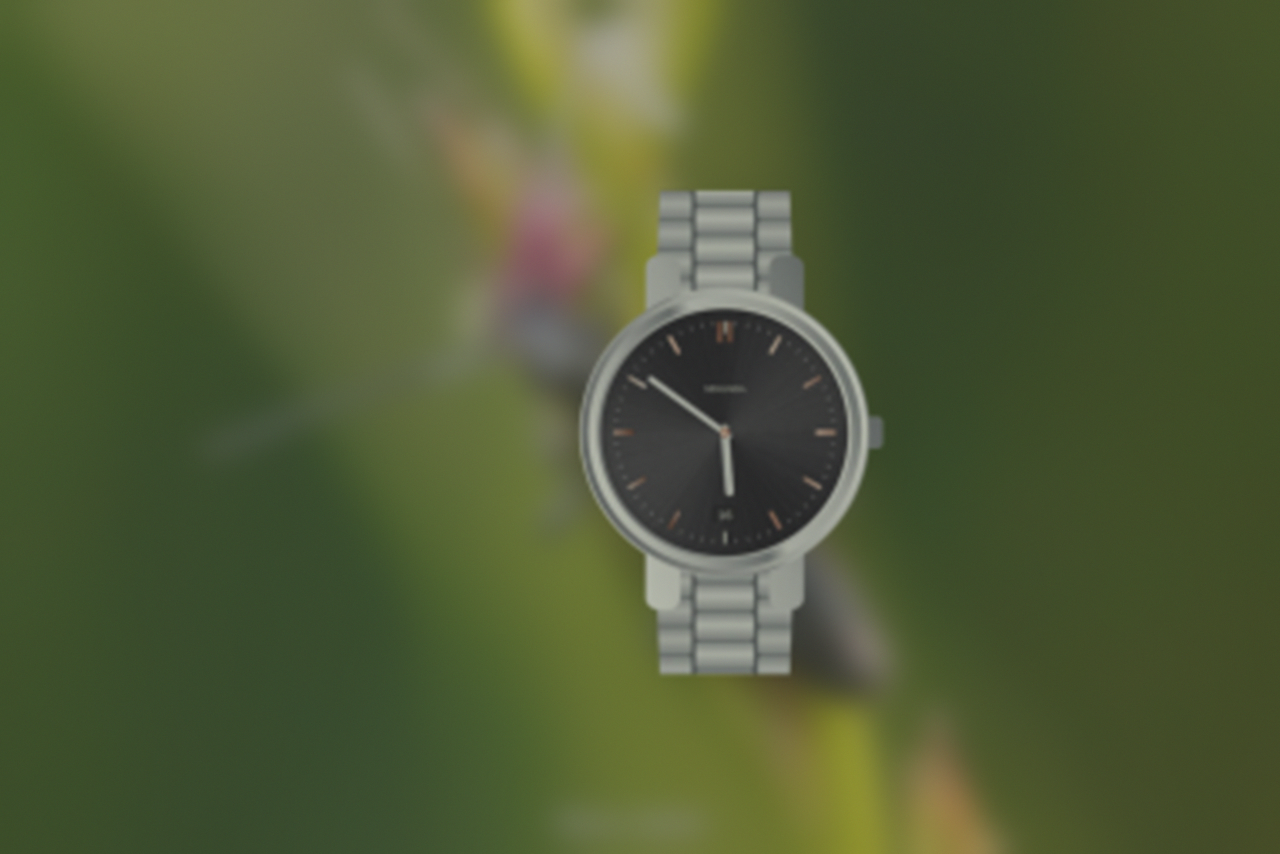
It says 5 h 51 min
